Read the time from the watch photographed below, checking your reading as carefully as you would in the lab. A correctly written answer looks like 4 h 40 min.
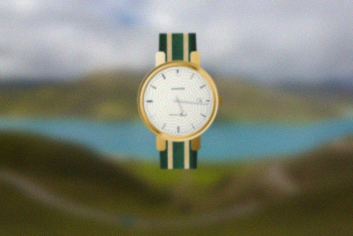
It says 5 h 16 min
